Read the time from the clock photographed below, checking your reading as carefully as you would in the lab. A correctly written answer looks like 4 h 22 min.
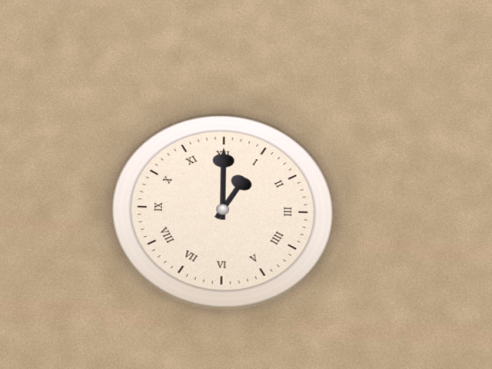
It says 1 h 00 min
